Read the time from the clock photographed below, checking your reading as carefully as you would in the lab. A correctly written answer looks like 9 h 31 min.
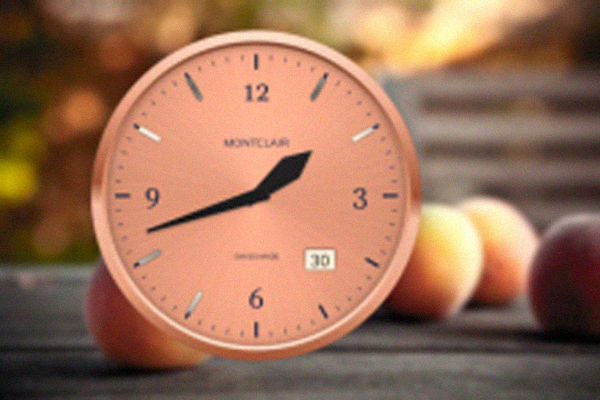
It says 1 h 42 min
